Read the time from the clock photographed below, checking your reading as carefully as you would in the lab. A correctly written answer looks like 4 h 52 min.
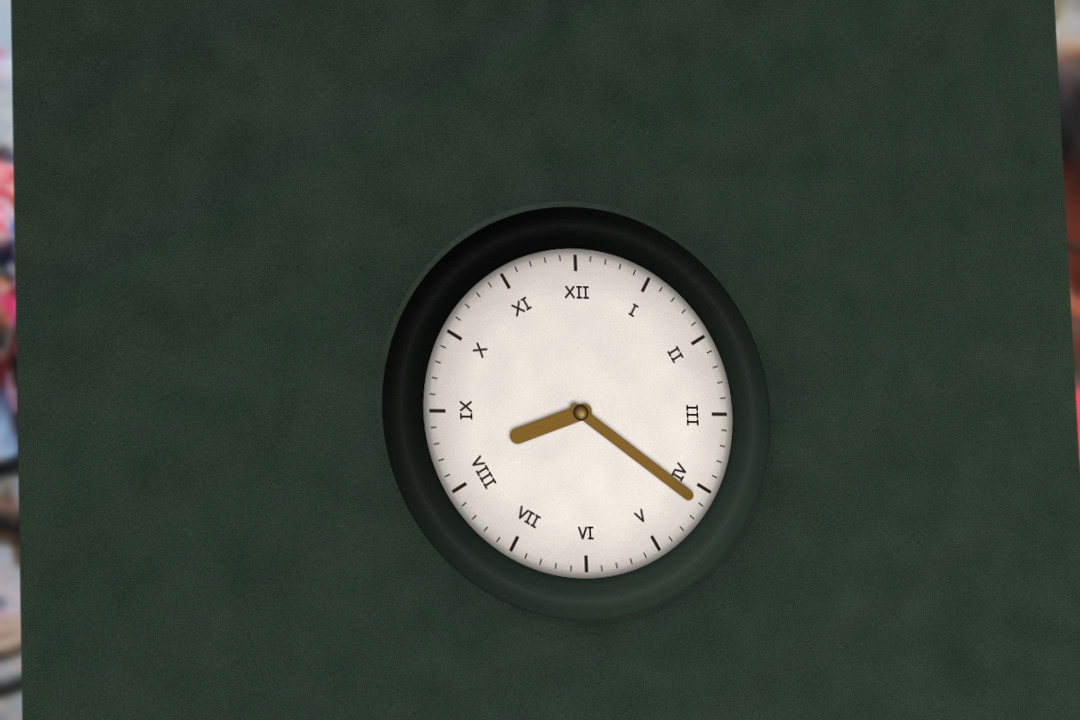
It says 8 h 21 min
